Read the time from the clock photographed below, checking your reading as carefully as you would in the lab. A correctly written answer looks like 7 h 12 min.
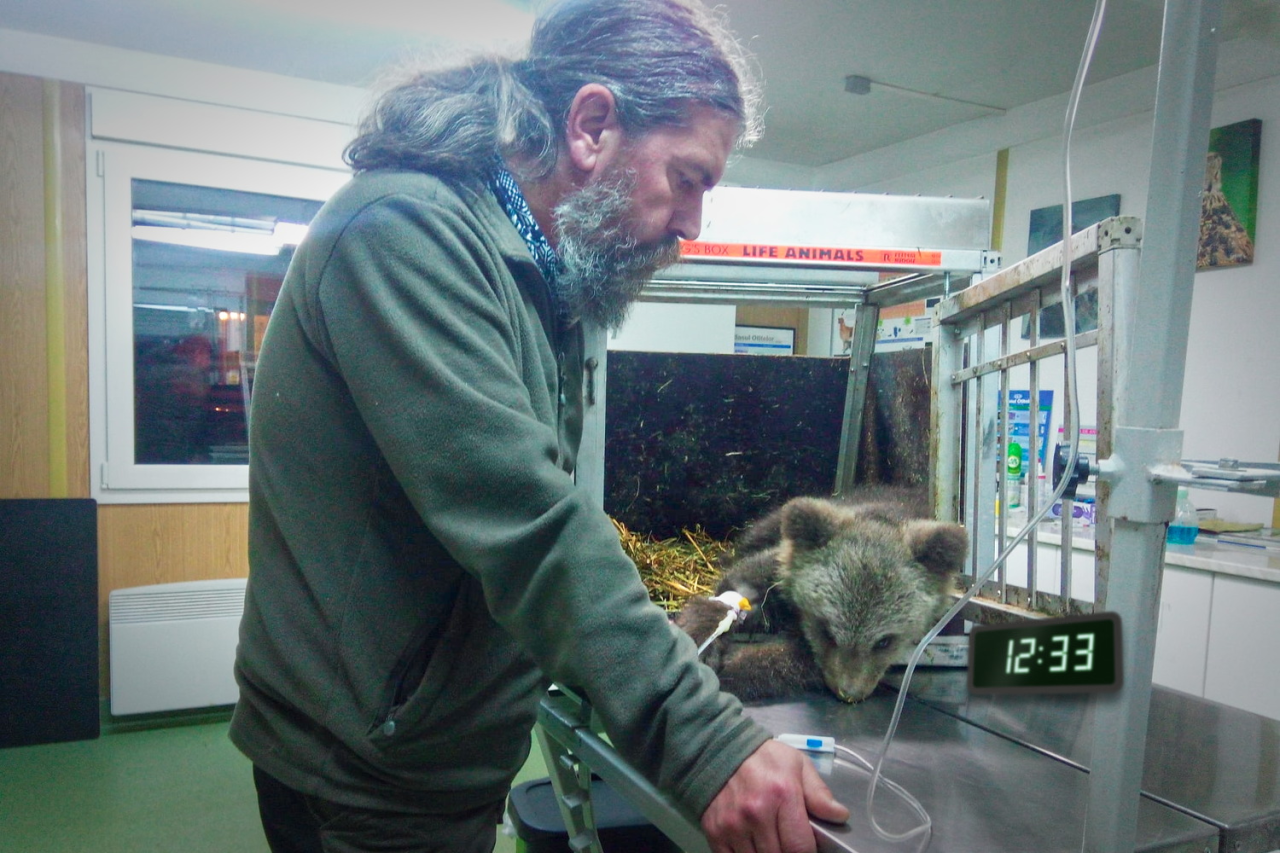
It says 12 h 33 min
